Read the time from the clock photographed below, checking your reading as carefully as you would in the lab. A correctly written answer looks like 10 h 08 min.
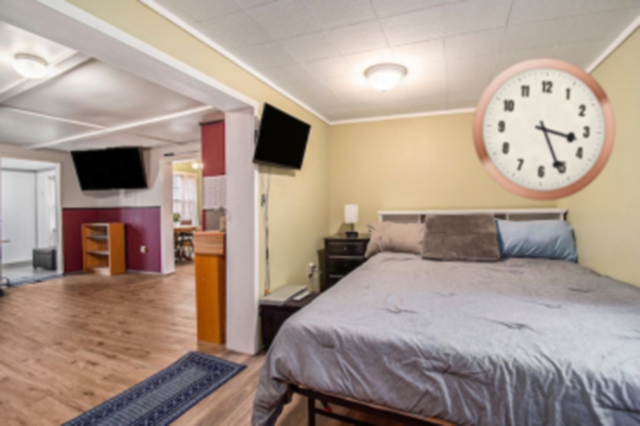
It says 3 h 26 min
